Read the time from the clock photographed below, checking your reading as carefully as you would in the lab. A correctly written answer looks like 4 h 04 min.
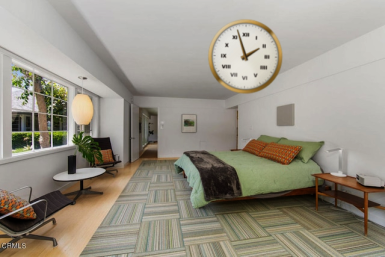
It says 1 h 57 min
